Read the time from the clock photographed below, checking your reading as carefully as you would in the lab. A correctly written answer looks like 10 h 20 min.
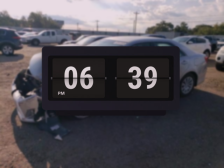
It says 6 h 39 min
